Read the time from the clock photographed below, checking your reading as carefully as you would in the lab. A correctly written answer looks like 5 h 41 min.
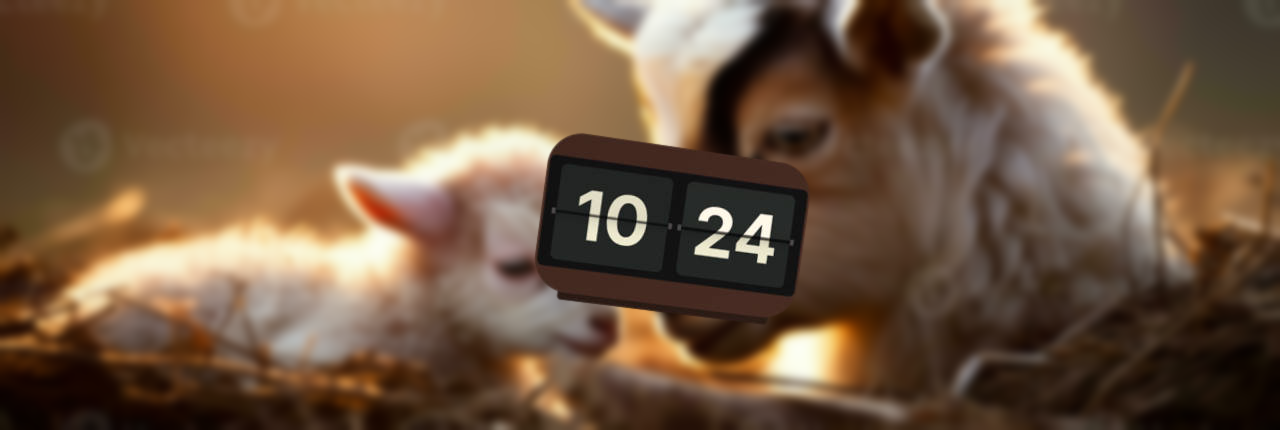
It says 10 h 24 min
